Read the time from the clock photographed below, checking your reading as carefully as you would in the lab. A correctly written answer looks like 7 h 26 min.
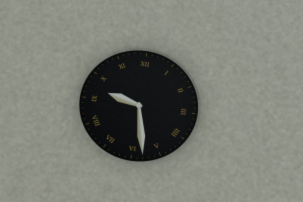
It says 9 h 28 min
